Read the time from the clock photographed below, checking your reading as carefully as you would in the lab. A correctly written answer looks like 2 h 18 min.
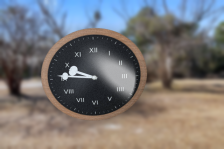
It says 9 h 46 min
